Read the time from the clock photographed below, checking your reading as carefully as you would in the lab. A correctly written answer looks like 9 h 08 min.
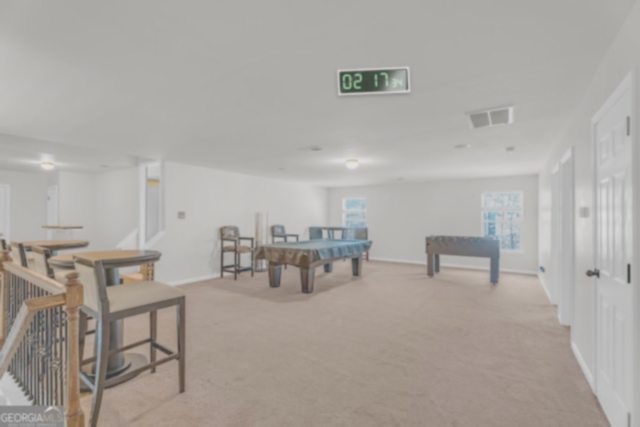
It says 2 h 17 min
